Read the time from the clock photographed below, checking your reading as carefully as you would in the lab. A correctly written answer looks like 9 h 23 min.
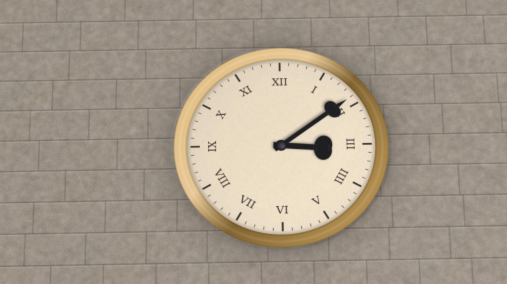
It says 3 h 09 min
